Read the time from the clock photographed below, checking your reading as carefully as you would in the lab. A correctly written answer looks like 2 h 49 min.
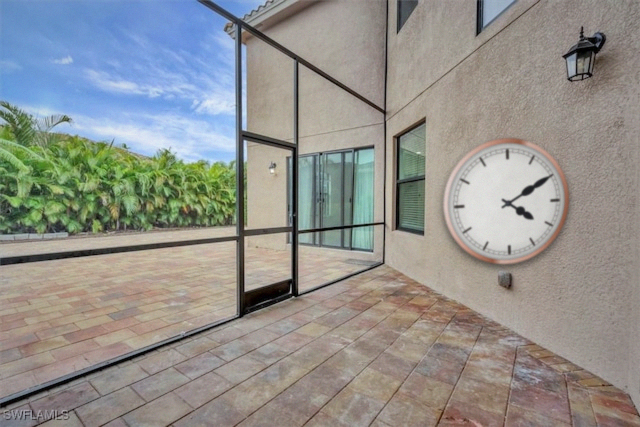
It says 4 h 10 min
